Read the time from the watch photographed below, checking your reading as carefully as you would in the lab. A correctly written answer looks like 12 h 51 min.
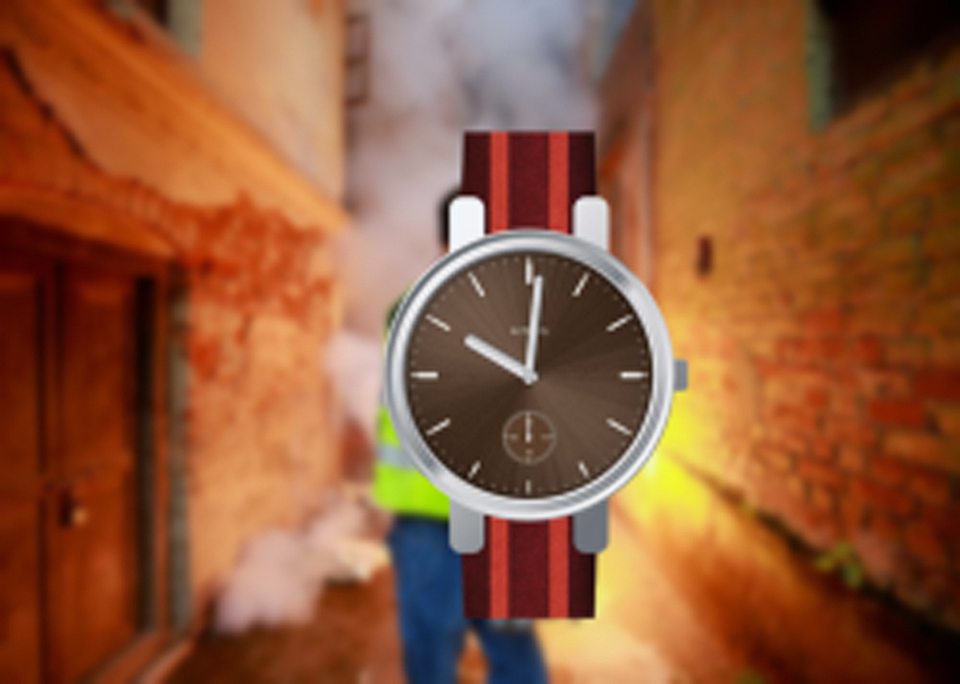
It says 10 h 01 min
